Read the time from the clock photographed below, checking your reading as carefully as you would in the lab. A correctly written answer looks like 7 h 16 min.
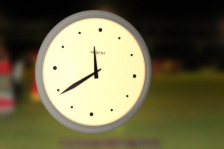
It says 11 h 39 min
